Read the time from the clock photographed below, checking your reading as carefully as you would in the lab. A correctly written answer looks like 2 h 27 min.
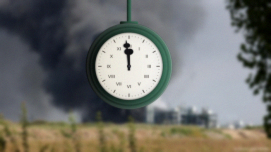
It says 11 h 59 min
